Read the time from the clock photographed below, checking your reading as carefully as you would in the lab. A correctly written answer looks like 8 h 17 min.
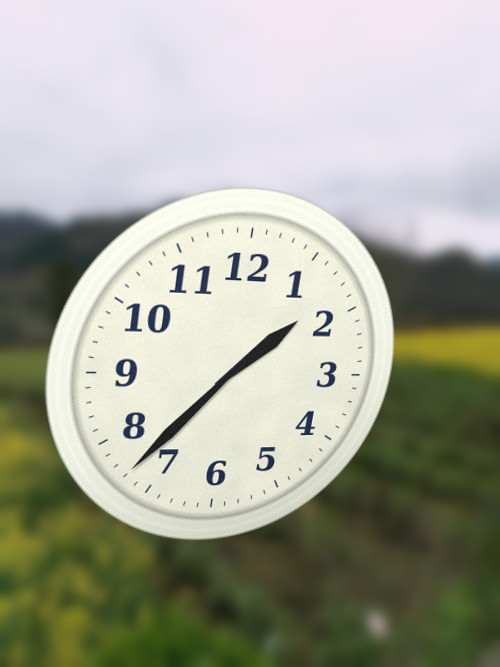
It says 1 h 37 min
